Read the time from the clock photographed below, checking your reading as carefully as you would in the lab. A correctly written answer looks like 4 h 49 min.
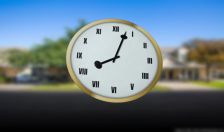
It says 8 h 03 min
